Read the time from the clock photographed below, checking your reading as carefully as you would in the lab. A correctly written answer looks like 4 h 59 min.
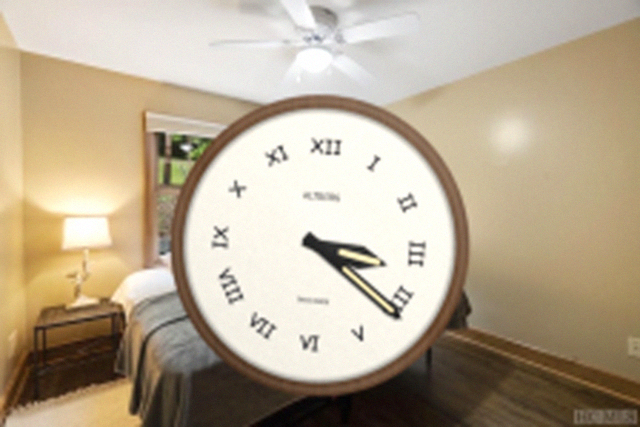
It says 3 h 21 min
